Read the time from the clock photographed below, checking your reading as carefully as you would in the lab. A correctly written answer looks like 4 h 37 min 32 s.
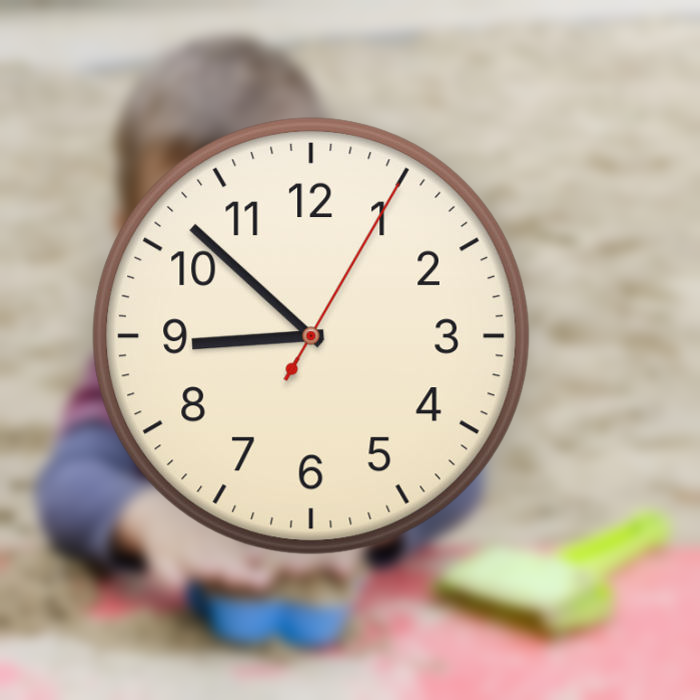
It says 8 h 52 min 05 s
